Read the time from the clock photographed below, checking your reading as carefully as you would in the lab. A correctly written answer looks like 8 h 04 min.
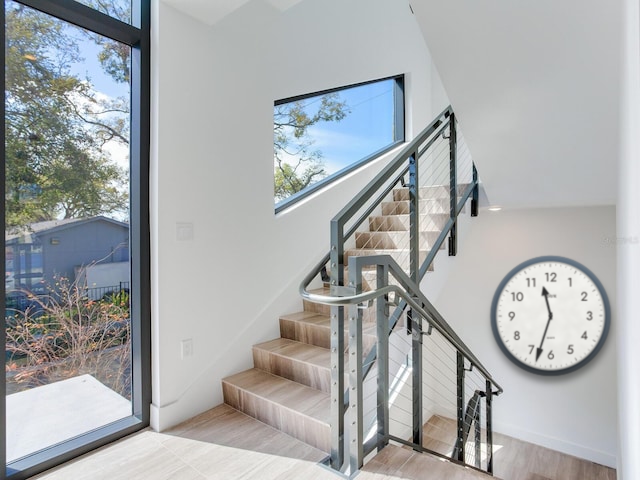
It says 11 h 33 min
